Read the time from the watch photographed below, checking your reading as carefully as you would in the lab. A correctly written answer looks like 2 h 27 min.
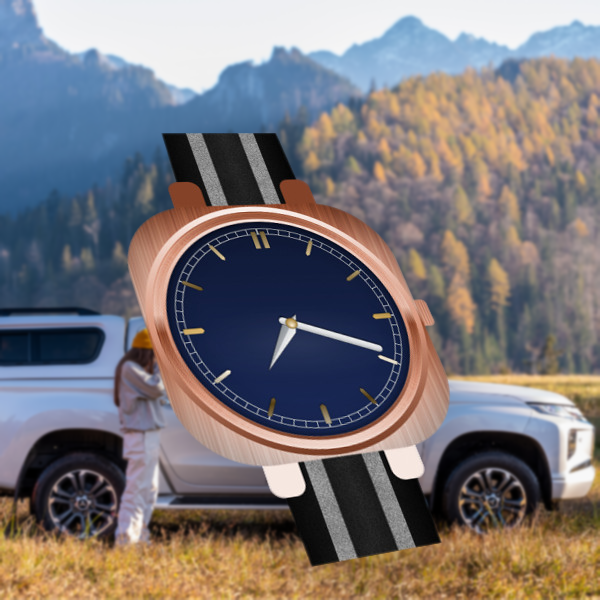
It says 7 h 19 min
